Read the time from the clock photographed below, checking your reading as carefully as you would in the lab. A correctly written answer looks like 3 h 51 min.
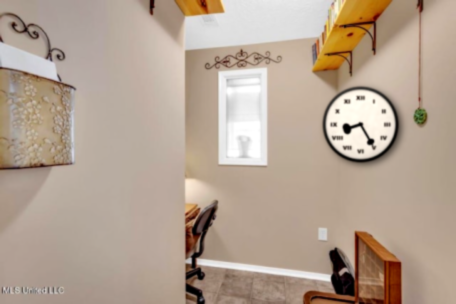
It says 8 h 25 min
